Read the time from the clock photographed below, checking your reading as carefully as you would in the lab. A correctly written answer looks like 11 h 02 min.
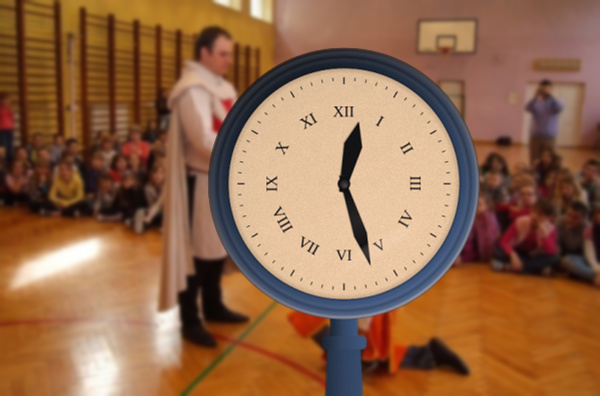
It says 12 h 27 min
